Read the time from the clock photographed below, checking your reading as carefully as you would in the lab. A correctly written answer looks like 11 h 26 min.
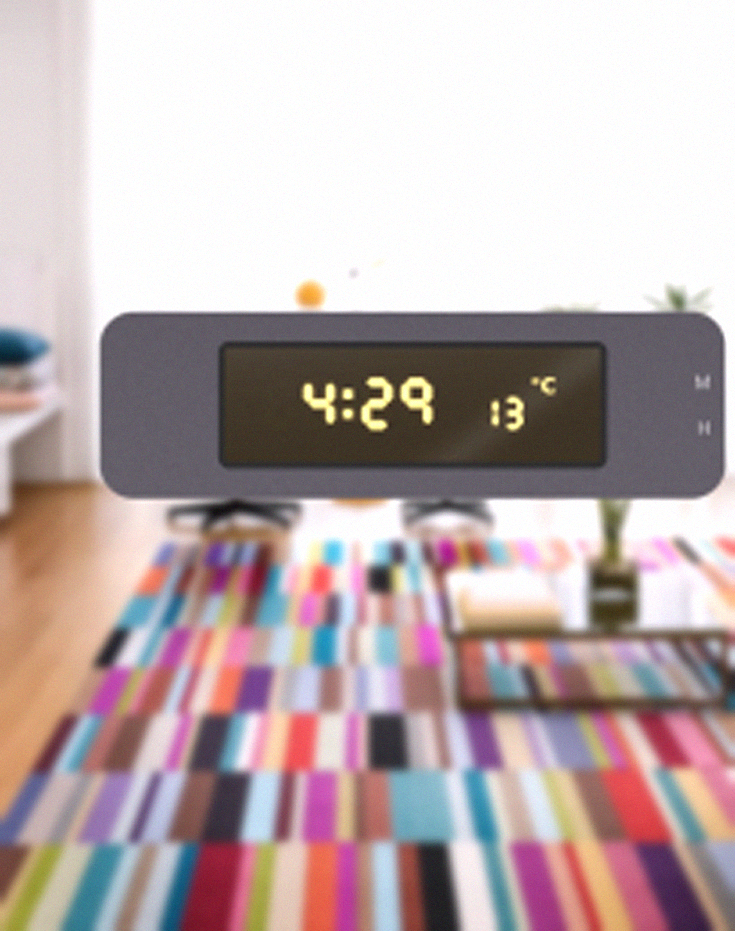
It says 4 h 29 min
